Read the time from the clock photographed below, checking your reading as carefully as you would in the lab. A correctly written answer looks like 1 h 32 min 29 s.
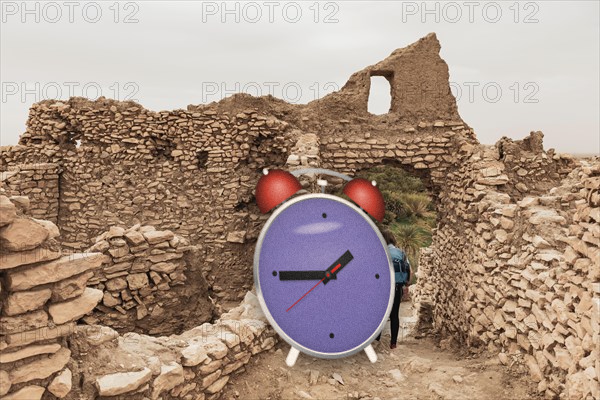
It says 1 h 44 min 39 s
